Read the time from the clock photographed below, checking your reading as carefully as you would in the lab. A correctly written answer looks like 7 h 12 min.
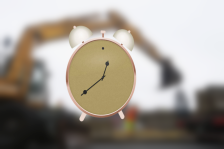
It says 12 h 39 min
